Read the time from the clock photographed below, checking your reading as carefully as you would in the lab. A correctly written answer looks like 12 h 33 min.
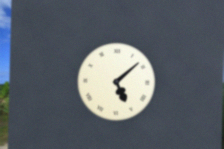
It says 5 h 08 min
